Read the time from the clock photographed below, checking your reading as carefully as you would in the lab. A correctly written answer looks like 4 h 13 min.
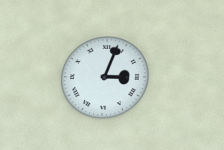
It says 3 h 03 min
